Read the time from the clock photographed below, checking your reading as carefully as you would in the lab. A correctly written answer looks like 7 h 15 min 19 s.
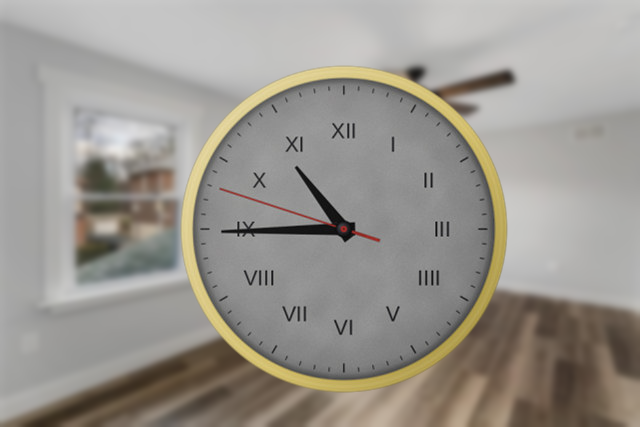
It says 10 h 44 min 48 s
